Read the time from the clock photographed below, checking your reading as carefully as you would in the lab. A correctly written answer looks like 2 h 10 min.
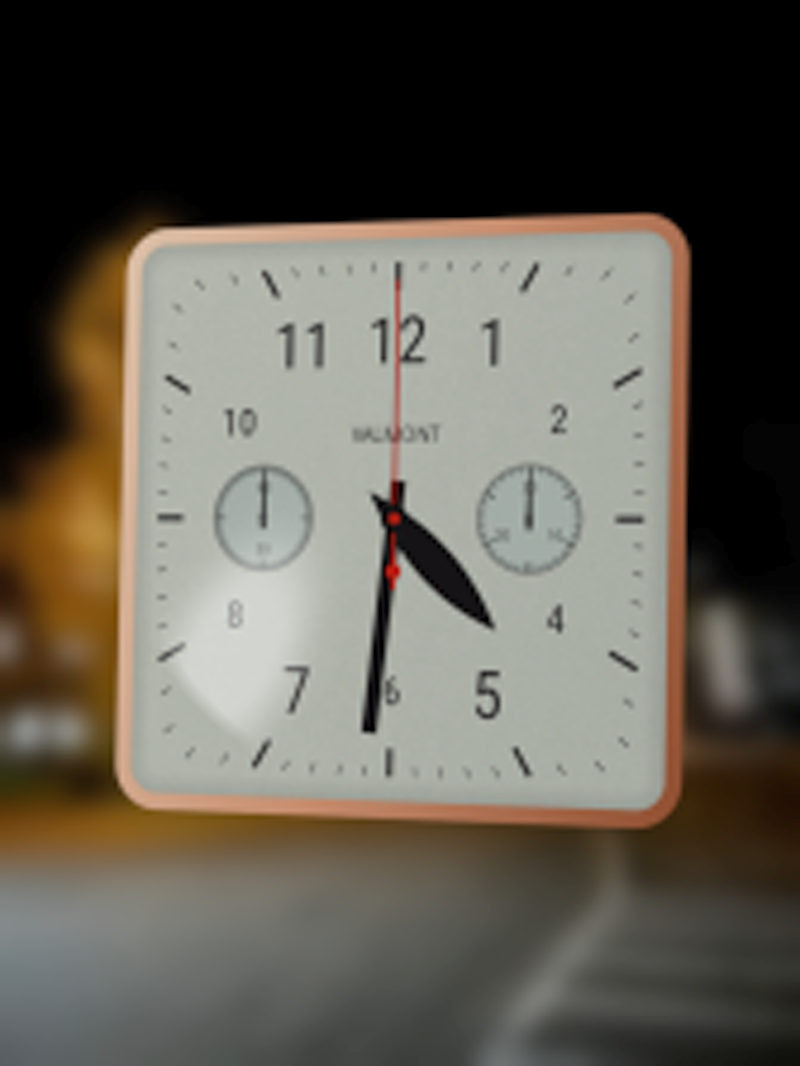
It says 4 h 31 min
